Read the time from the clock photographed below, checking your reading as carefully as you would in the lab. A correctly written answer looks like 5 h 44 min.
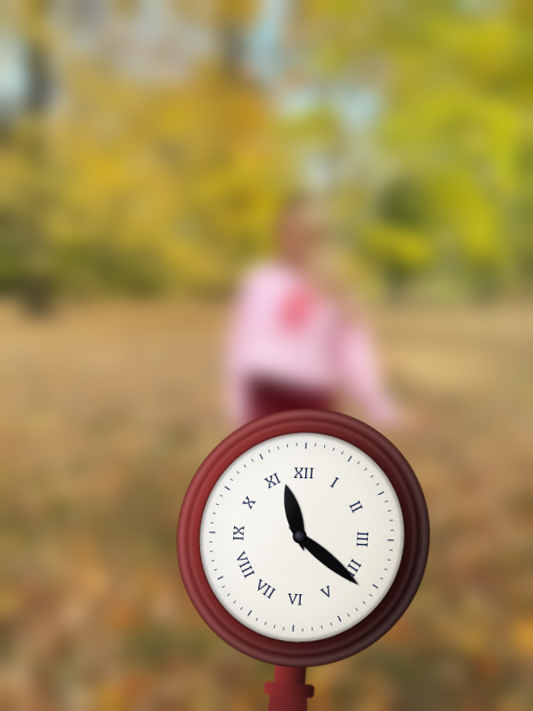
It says 11 h 21 min
